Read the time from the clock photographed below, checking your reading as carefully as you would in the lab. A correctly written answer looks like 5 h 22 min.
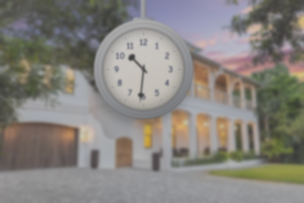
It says 10 h 31 min
